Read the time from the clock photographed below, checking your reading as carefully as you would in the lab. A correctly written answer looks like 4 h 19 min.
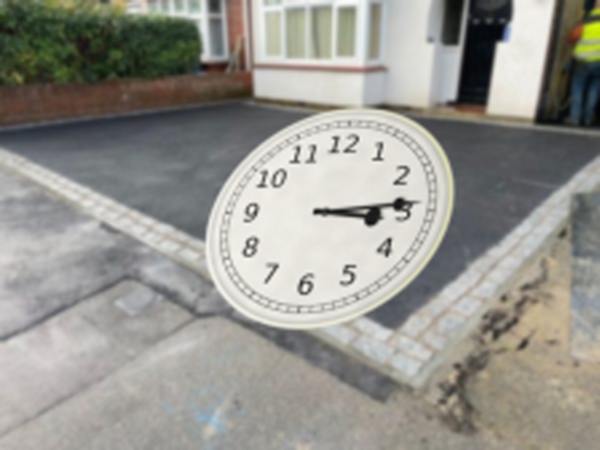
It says 3 h 14 min
